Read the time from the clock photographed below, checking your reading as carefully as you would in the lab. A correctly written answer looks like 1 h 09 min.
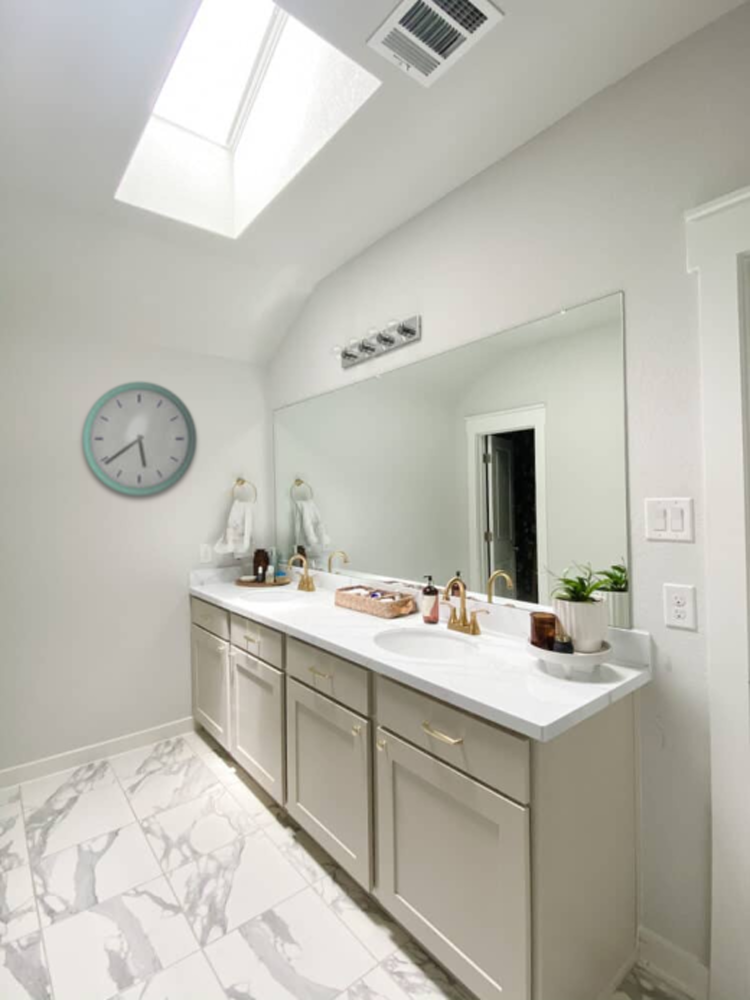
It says 5 h 39 min
